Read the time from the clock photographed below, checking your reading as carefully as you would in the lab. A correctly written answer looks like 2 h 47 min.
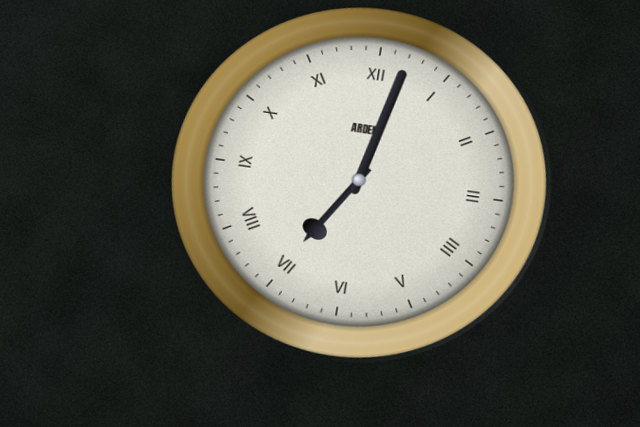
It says 7 h 02 min
